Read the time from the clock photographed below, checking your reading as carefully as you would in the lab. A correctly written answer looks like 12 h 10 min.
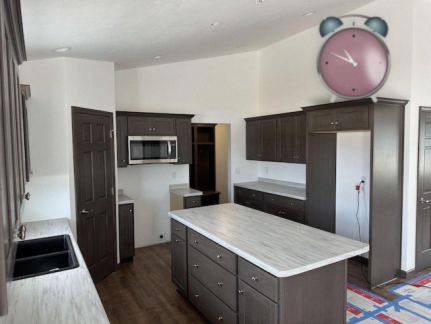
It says 10 h 49 min
